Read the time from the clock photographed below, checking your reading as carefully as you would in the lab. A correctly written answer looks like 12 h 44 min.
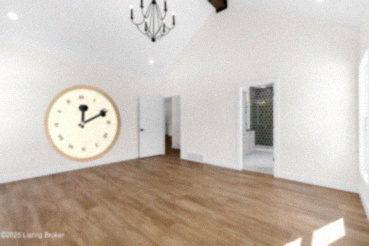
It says 12 h 11 min
